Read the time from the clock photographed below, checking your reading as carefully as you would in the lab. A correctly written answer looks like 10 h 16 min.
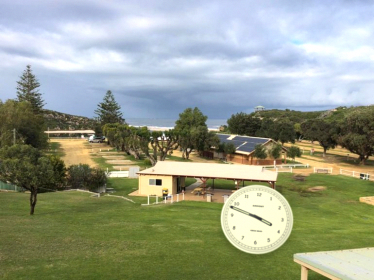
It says 3 h 48 min
